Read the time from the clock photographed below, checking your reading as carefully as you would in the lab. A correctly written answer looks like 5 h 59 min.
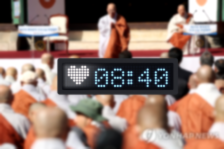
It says 8 h 40 min
